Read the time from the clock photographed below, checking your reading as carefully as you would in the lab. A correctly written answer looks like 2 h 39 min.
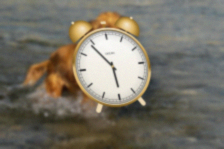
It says 5 h 54 min
